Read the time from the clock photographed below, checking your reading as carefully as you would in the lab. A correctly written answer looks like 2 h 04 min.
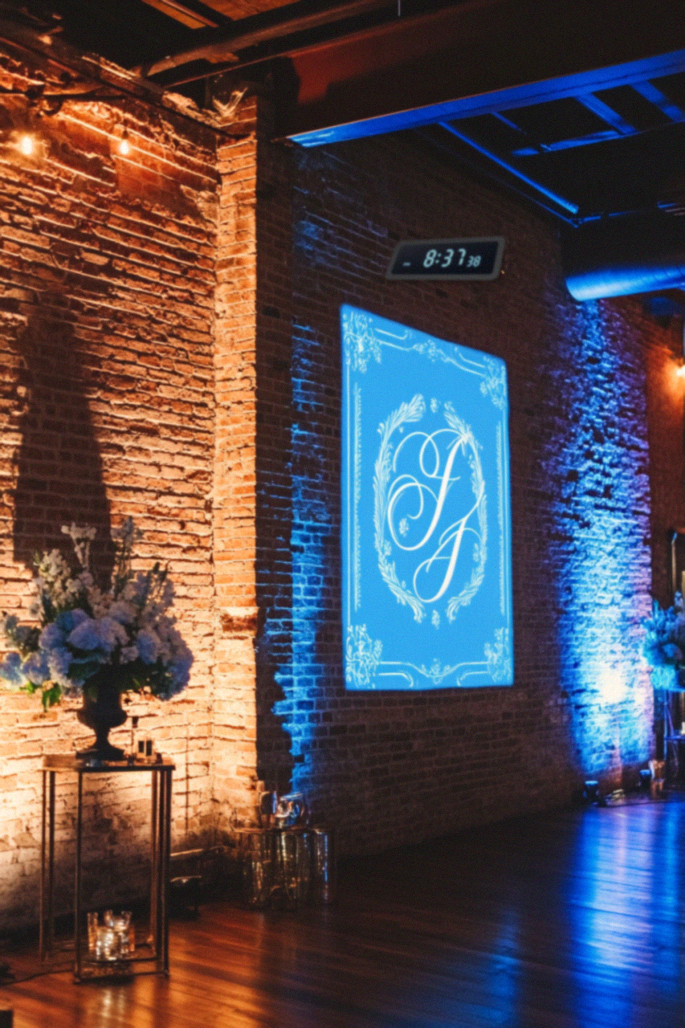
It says 8 h 37 min
